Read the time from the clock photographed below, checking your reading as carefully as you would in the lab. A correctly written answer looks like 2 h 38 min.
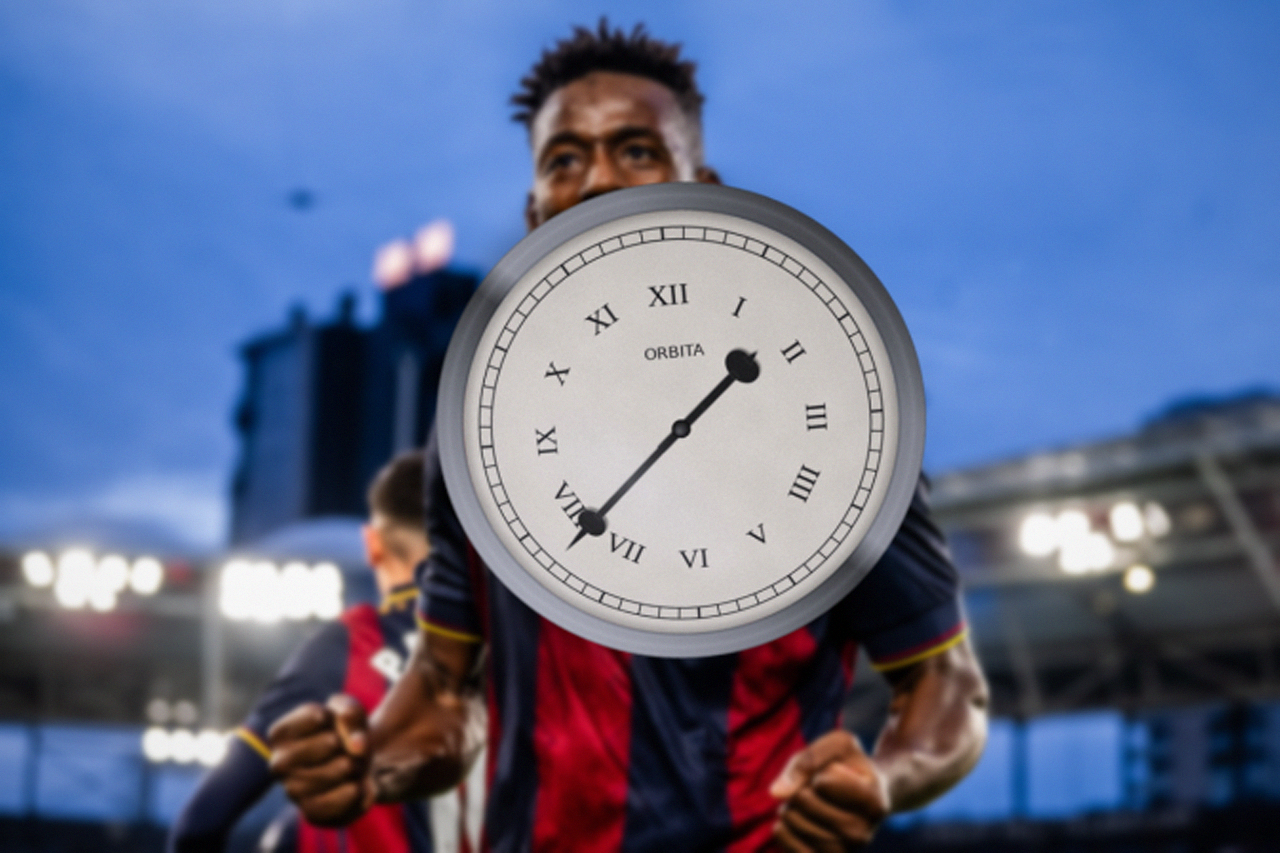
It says 1 h 38 min
